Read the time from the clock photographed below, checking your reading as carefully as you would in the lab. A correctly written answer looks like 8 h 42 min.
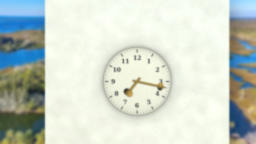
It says 7 h 17 min
